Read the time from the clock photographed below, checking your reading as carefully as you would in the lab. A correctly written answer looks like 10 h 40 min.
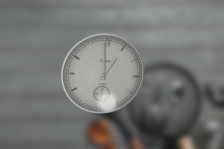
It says 12 h 59 min
